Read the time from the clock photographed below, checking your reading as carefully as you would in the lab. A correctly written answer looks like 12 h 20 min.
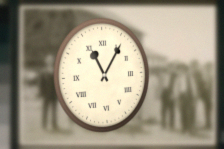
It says 11 h 06 min
